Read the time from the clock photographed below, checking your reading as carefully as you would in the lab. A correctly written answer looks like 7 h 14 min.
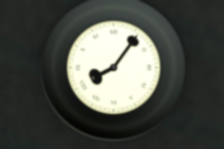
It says 8 h 06 min
